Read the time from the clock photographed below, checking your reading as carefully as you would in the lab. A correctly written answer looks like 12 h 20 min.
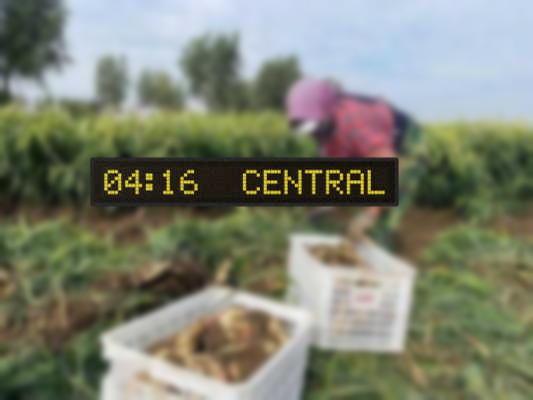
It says 4 h 16 min
